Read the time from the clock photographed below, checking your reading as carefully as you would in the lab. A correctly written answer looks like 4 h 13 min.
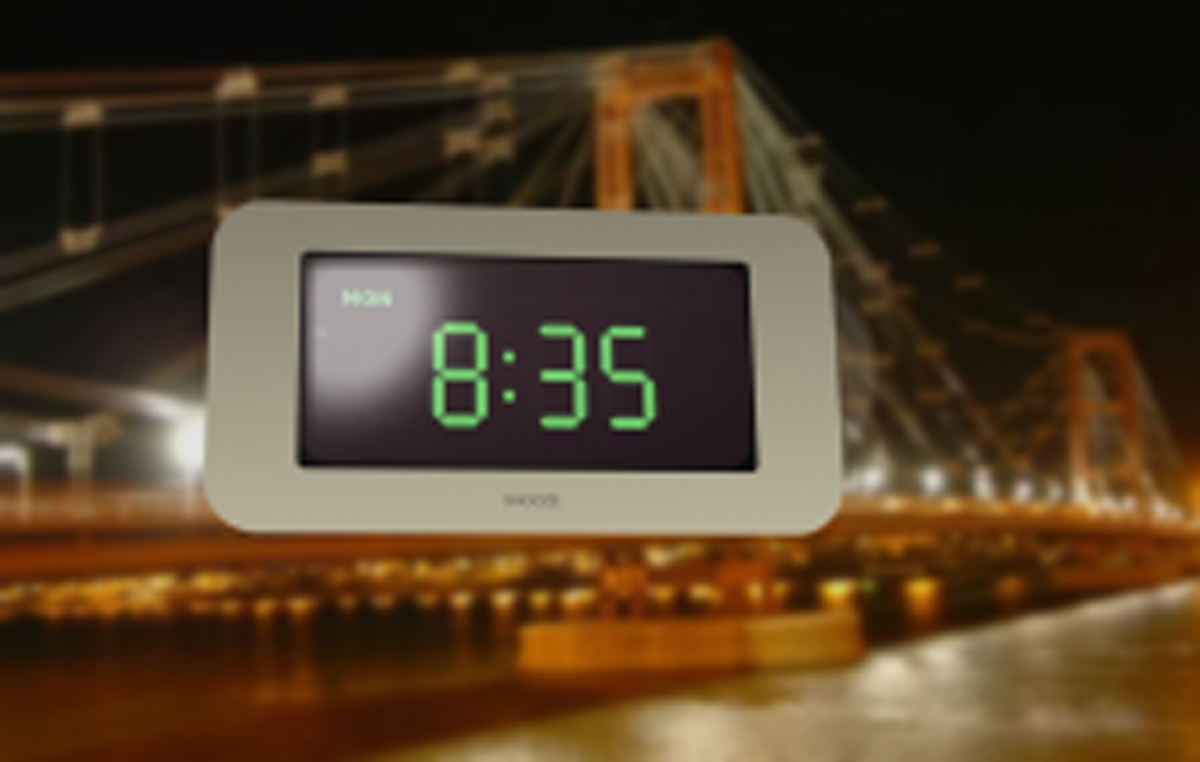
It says 8 h 35 min
